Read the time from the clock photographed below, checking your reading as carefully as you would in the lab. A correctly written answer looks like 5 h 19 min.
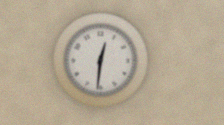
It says 12 h 31 min
